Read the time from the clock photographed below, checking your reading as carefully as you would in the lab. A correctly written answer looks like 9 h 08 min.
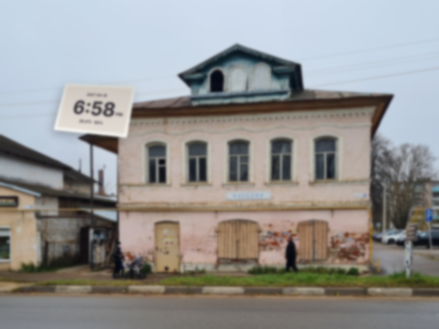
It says 6 h 58 min
